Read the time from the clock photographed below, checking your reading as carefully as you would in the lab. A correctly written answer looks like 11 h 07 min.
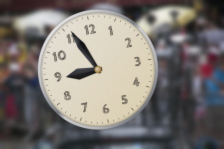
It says 8 h 56 min
